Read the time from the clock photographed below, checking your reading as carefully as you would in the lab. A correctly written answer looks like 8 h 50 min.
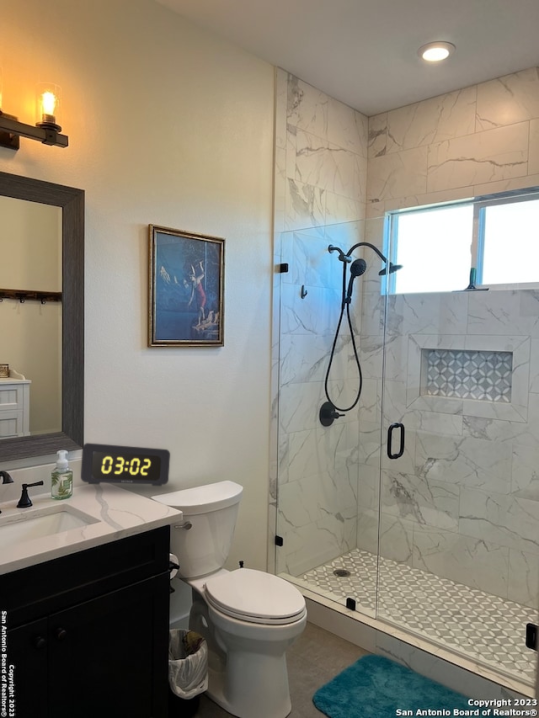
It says 3 h 02 min
